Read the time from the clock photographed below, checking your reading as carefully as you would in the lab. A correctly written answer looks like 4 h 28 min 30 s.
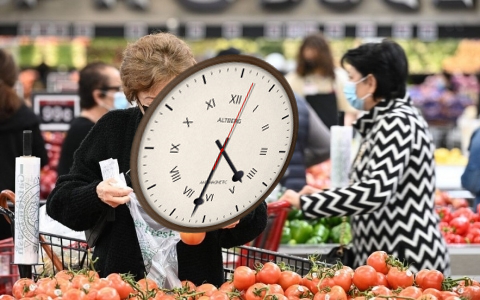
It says 4 h 32 min 02 s
